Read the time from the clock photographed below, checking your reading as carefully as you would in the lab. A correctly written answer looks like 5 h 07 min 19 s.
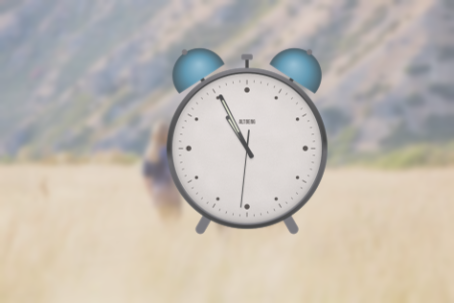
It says 10 h 55 min 31 s
